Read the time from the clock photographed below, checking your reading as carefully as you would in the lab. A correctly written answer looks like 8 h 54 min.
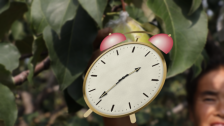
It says 1 h 36 min
